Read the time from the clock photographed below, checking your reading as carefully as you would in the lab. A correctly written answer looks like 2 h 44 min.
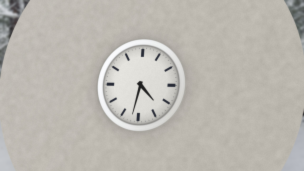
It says 4 h 32 min
